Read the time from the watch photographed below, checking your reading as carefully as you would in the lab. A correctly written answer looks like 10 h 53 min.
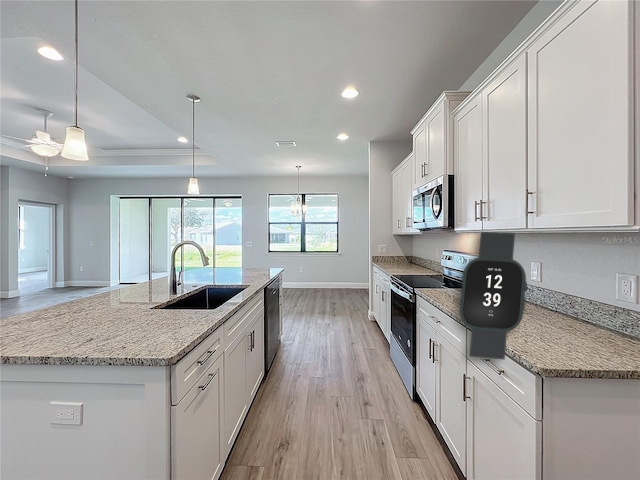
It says 12 h 39 min
